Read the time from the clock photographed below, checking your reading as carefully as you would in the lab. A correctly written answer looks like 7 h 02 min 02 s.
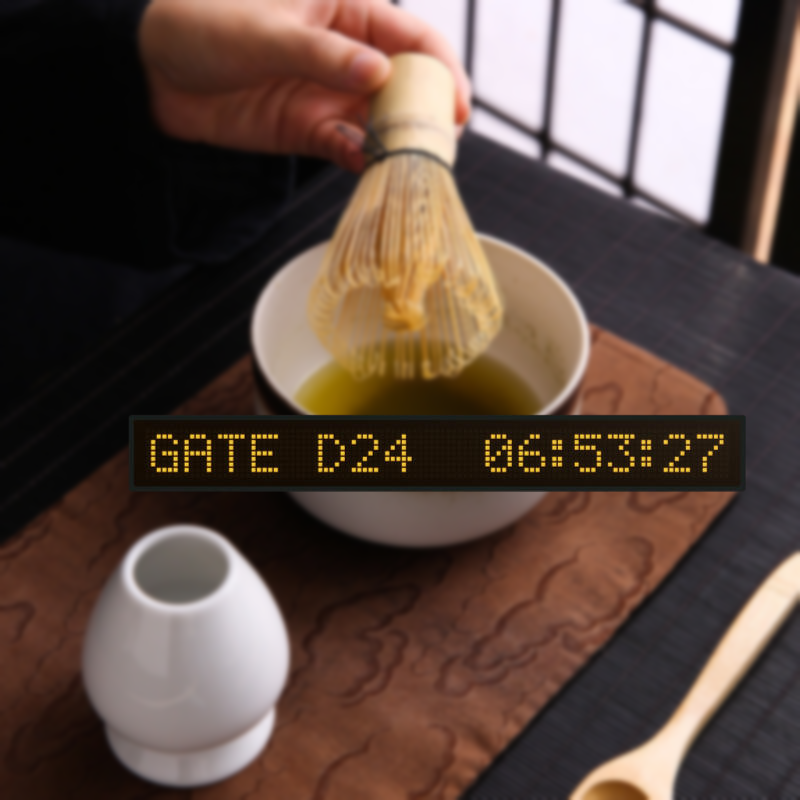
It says 6 h 53 min 27 s
